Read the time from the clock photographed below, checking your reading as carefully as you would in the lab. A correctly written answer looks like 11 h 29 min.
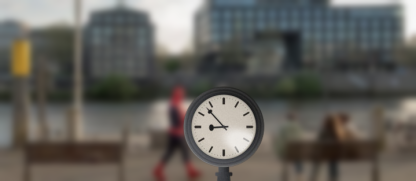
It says 8 h 53 min
